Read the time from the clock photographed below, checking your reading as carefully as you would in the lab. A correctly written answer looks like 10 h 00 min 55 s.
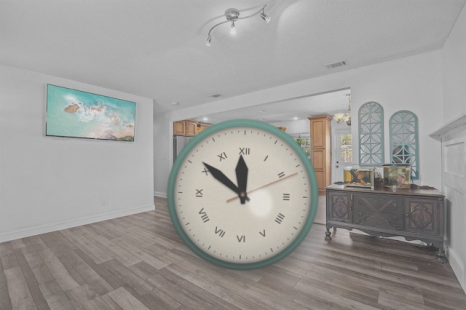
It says 11 h 51 min 11 s
